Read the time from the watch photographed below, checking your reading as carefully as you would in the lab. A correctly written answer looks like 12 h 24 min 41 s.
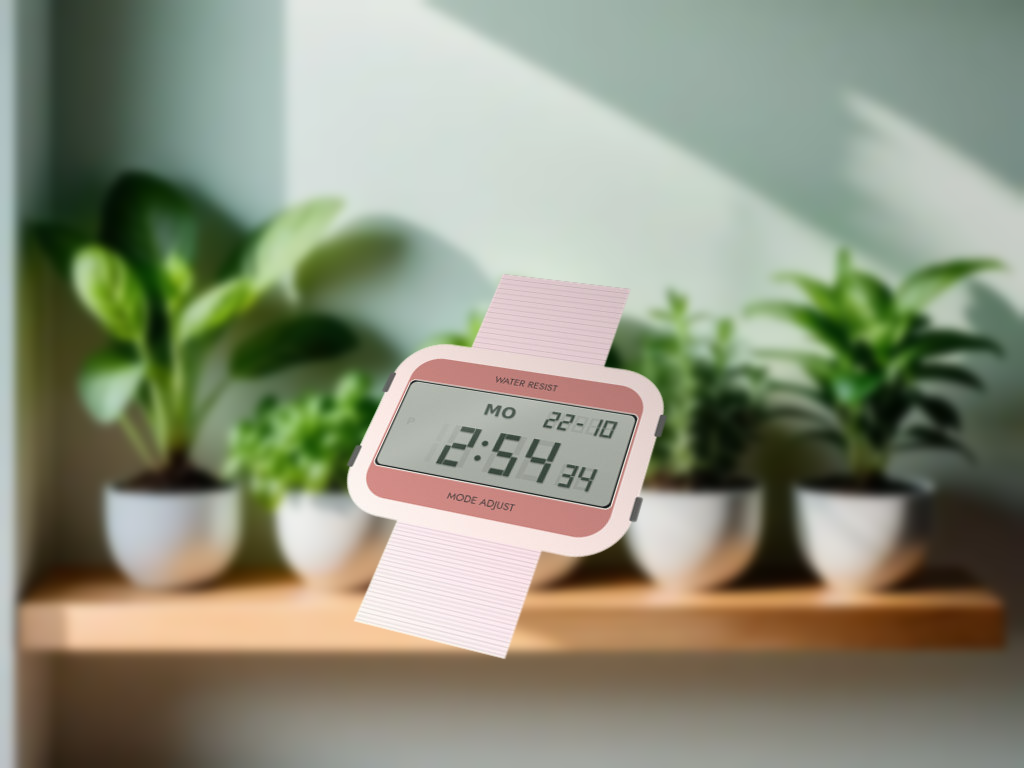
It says 2 h 54 min 34 s
